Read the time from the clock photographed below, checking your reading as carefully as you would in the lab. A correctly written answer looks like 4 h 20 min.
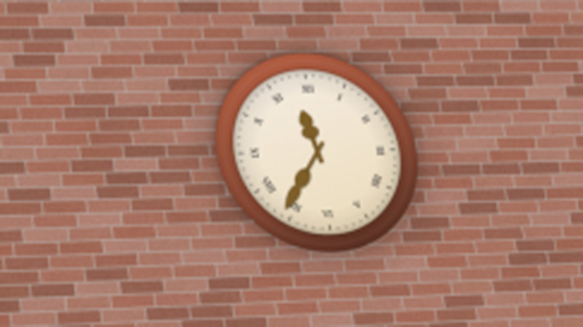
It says 11 h 36 min
